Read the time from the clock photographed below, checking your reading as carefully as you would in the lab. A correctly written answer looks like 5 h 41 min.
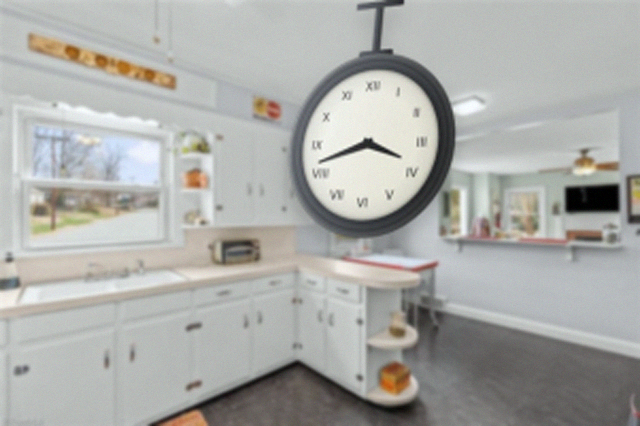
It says 3 h 42 min
